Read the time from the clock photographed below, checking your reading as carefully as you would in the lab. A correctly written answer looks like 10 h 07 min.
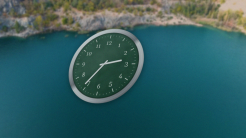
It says 2 h 36 min
